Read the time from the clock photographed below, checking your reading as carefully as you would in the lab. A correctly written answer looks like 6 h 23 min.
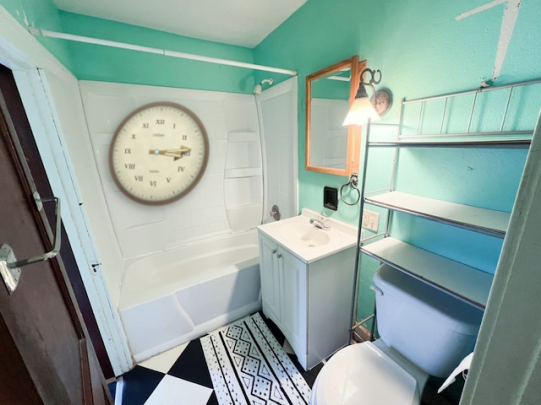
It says 3 h 14 min
